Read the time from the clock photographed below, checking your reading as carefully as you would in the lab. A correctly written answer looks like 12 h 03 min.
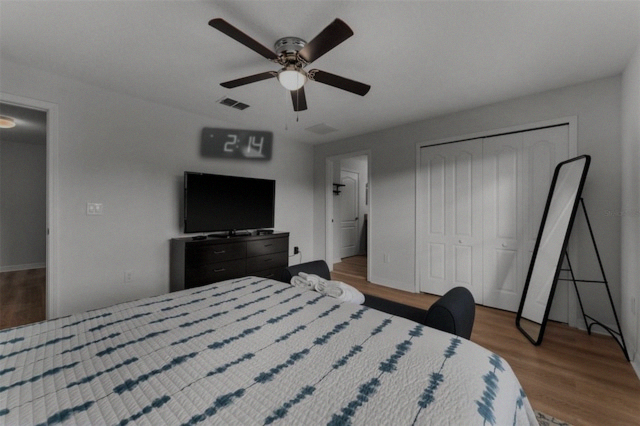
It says 2 h 14 min
